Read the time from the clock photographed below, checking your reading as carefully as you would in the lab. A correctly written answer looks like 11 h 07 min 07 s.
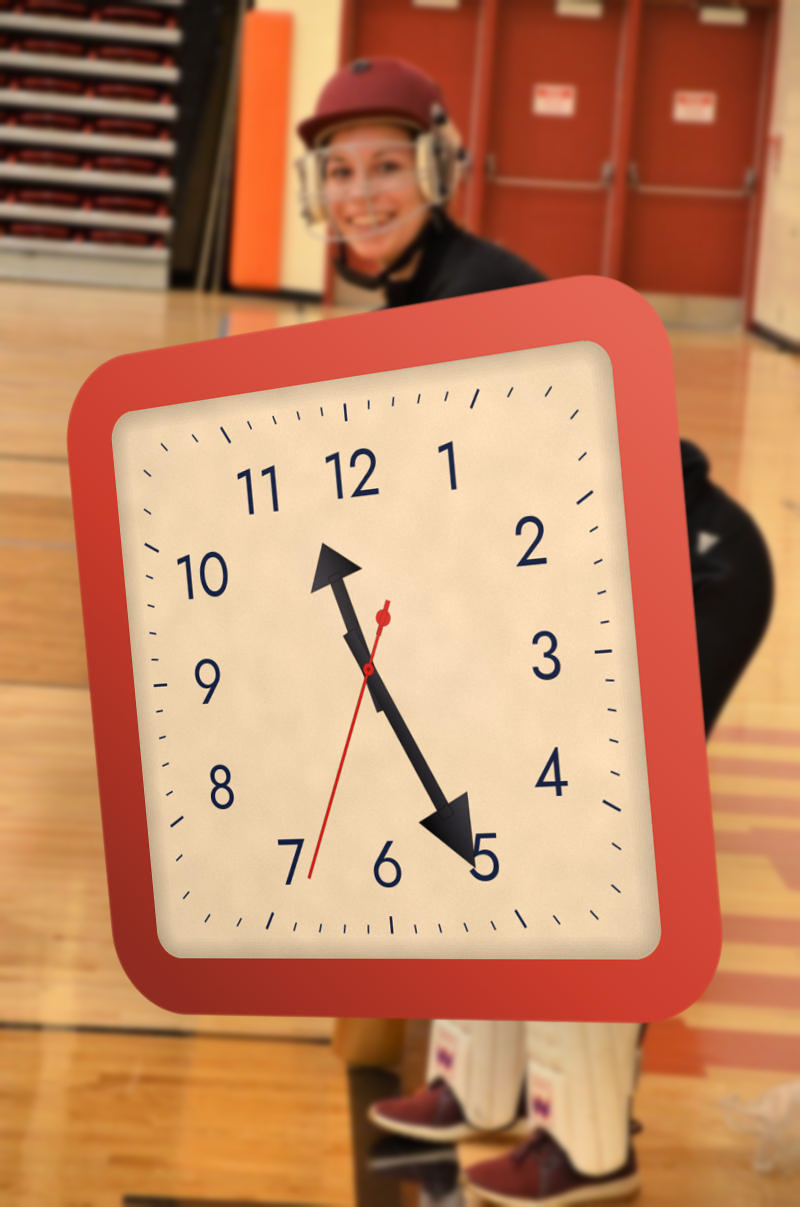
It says 11 h 25 min 34 s
